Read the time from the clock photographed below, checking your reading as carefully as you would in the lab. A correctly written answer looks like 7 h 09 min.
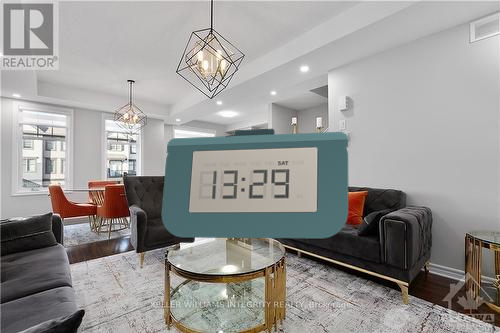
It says 13 h 29 min
